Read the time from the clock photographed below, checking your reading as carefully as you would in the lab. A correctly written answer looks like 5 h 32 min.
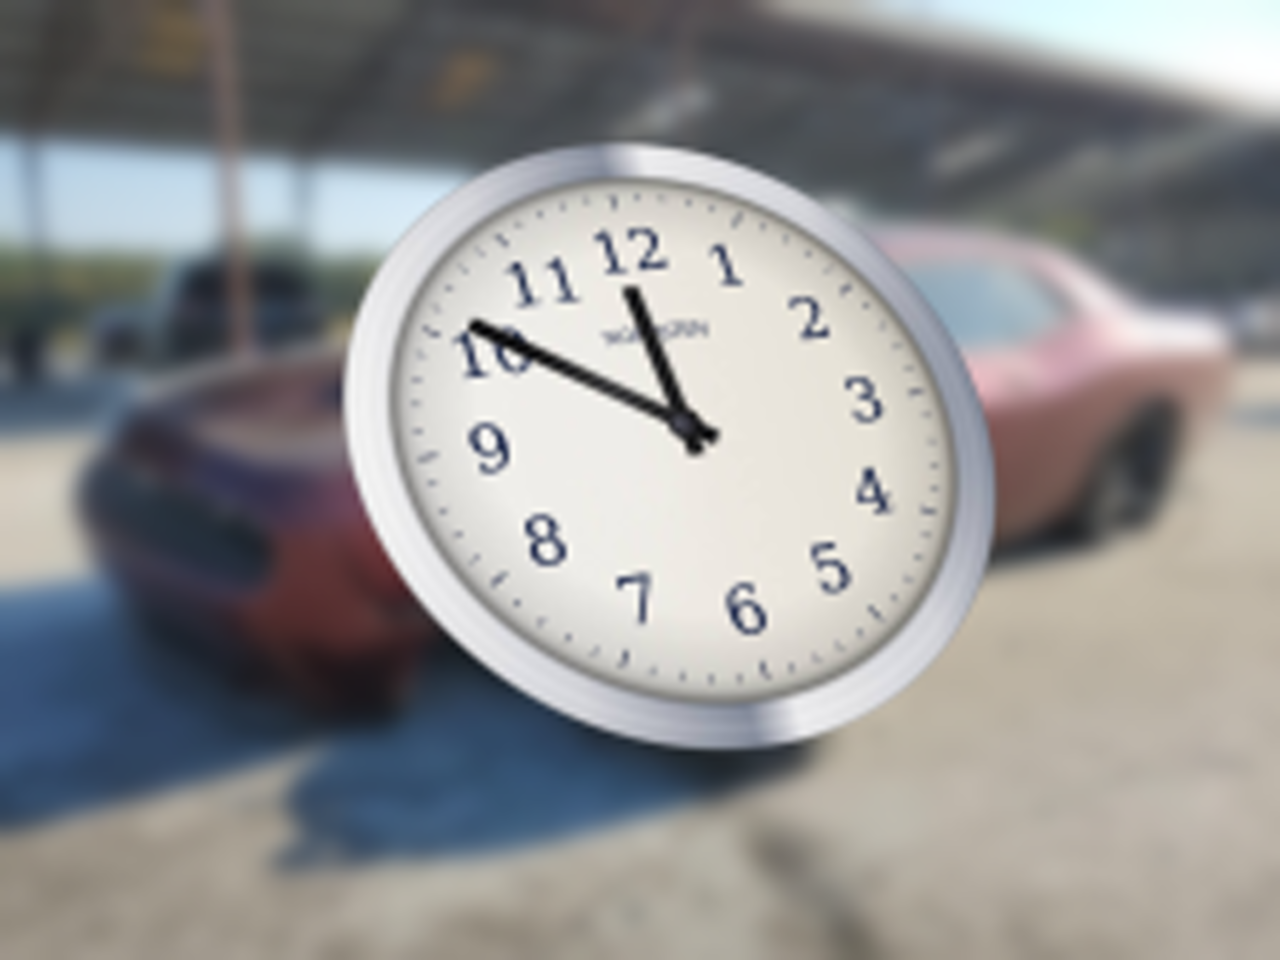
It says 11 h 51 min
